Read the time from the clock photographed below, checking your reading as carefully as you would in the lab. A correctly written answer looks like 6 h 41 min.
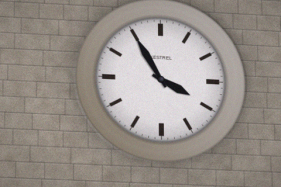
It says 3 h 55 min
